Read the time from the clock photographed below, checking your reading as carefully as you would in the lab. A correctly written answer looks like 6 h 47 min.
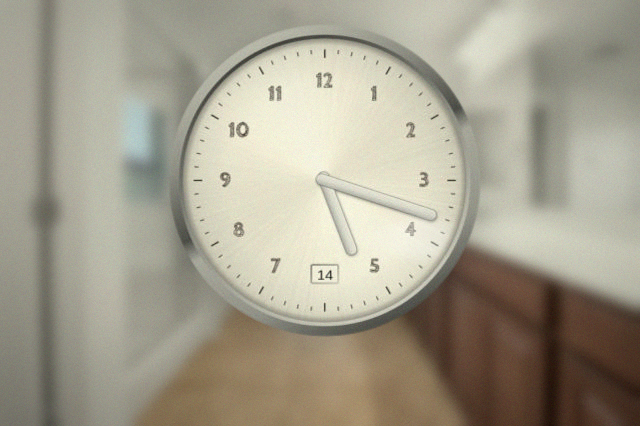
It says 5 h 18 min
